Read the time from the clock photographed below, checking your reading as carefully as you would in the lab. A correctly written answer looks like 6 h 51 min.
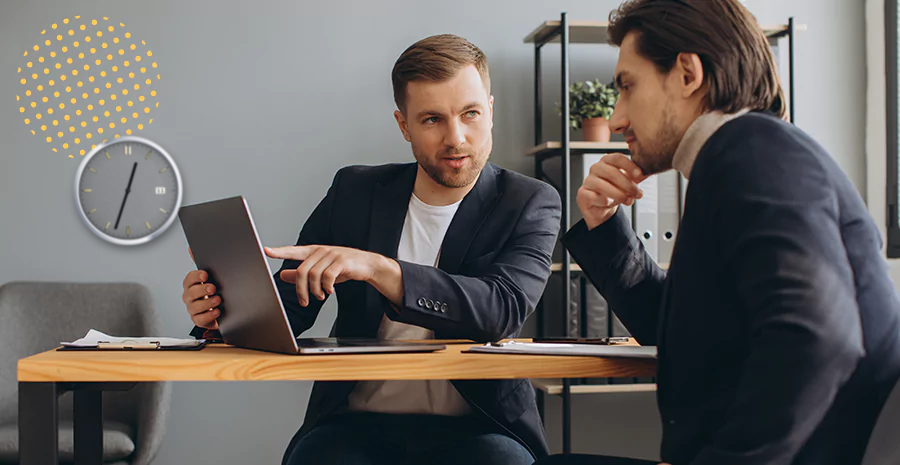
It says 12 h 33 min
